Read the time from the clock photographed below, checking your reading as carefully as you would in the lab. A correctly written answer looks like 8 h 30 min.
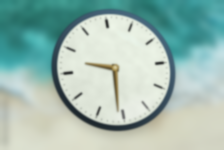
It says 9 h 31 min
